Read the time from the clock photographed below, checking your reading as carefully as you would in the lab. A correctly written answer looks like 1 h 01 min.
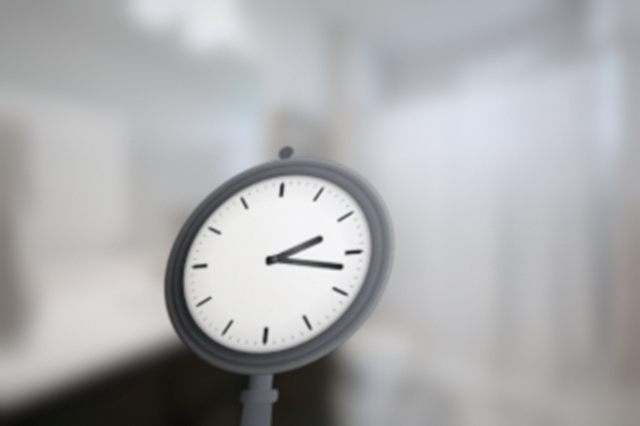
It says 2 h 17 min
